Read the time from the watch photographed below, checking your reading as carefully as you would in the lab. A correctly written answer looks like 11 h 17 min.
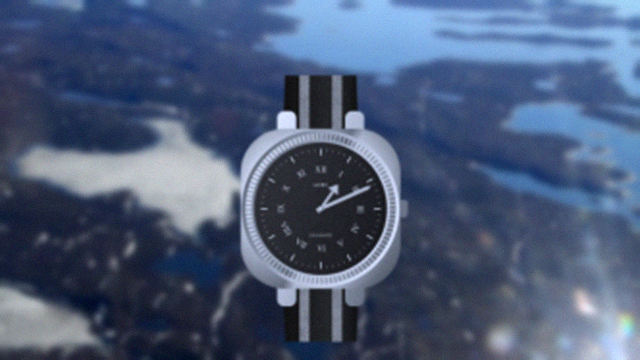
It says 1 h 11 min
